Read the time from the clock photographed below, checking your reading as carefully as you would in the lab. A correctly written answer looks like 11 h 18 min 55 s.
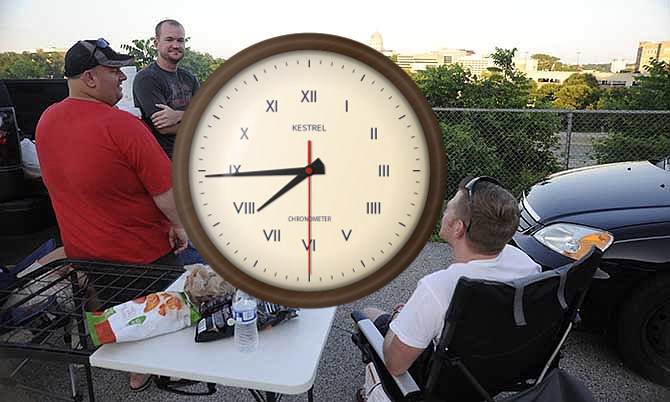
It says 7 h 44 min 30 s
